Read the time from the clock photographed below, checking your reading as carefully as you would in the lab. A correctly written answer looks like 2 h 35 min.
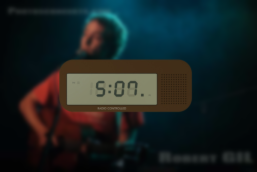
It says 5 h 07 min
